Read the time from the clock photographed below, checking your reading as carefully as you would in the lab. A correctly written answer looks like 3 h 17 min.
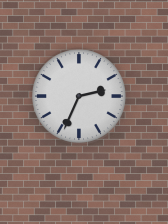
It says 2 h 34 min
